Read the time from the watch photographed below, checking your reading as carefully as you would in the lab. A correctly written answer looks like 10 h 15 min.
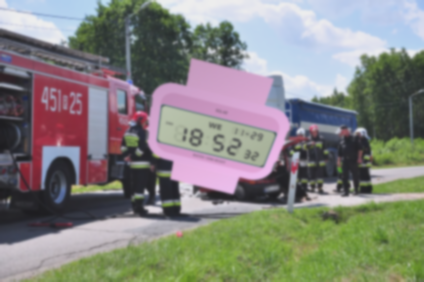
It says 18 h 52 min
